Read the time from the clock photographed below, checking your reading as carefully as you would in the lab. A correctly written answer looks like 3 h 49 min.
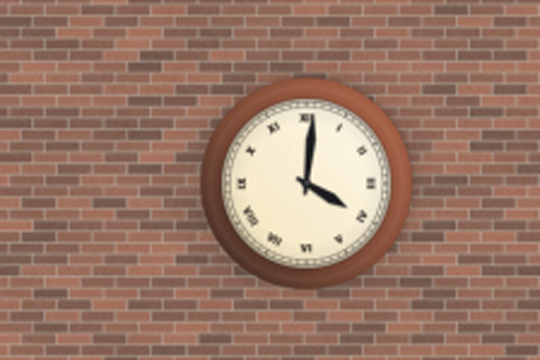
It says 4 h 01 min
